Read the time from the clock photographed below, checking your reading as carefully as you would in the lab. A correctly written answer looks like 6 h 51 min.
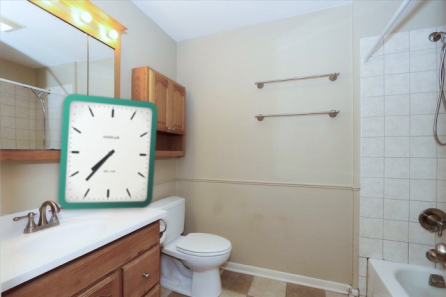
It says 7 h 37 min
